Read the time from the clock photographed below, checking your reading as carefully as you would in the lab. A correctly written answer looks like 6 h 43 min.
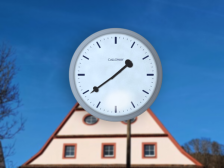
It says 1 h 39 min
